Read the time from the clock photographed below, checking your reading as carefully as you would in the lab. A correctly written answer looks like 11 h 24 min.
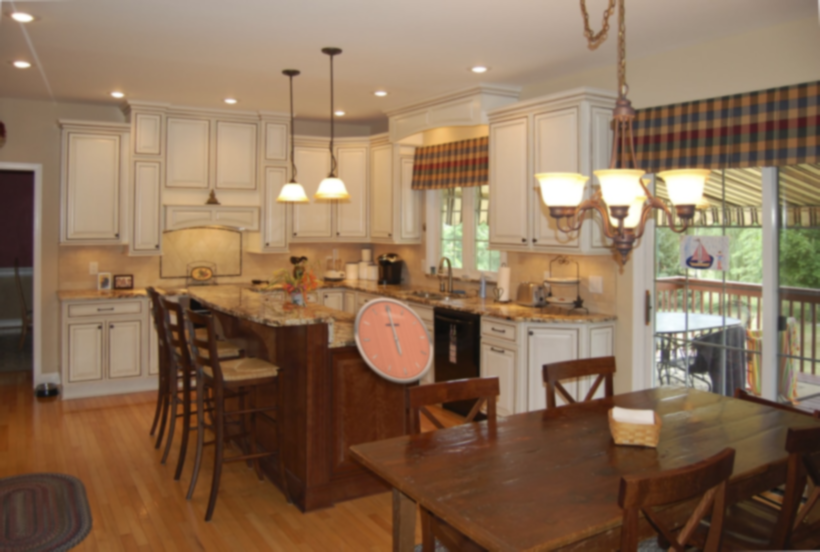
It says 6 h 00 min
